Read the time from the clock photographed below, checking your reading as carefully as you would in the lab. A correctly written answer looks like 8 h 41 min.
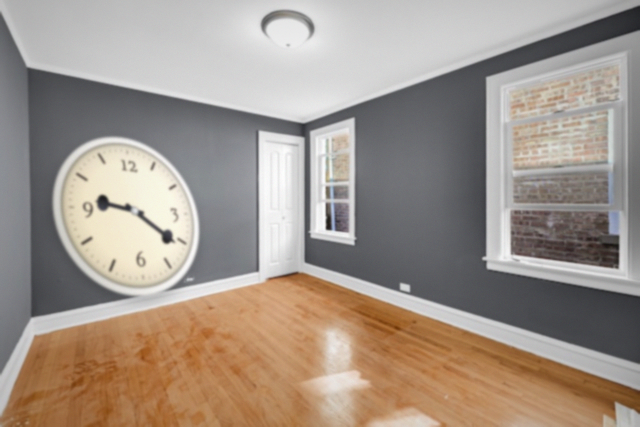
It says 9 h 21 min
